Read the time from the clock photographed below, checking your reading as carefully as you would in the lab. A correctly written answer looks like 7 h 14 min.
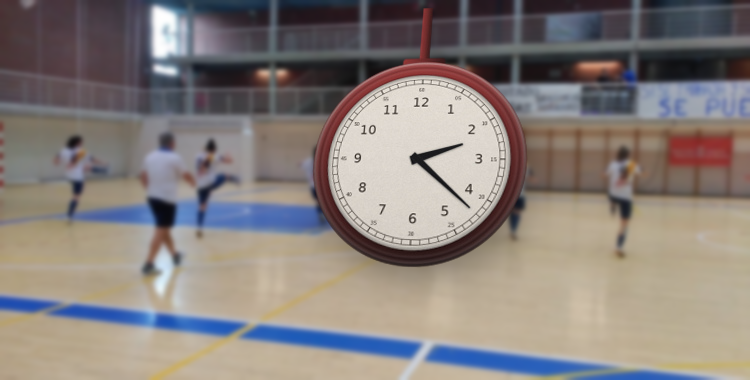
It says 2 h 22 min
